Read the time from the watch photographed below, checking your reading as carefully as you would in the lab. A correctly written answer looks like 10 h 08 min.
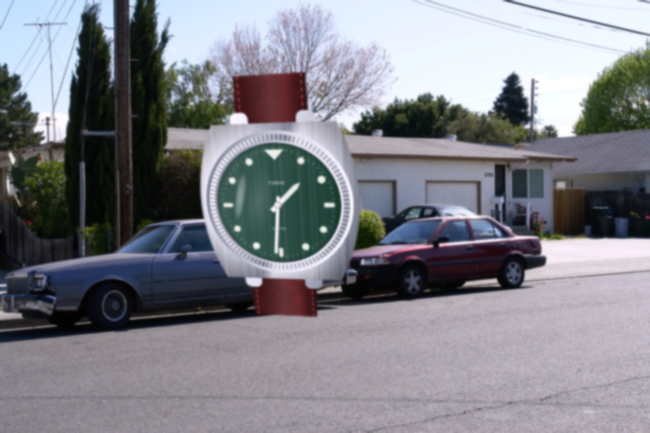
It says 1 h 31 min
